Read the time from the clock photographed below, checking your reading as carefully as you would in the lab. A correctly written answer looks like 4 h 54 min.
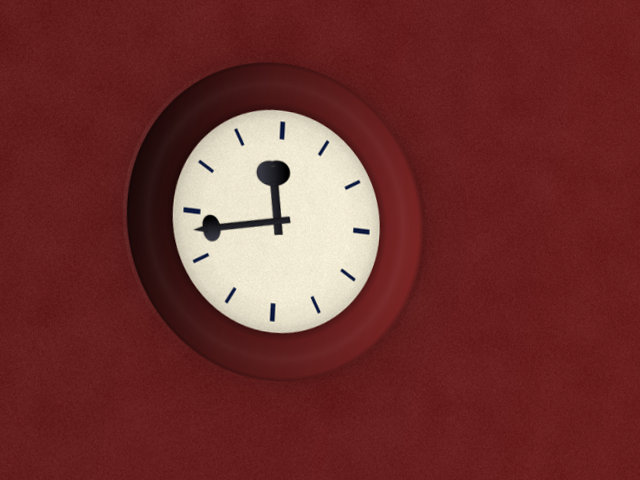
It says 11 h 43 min
